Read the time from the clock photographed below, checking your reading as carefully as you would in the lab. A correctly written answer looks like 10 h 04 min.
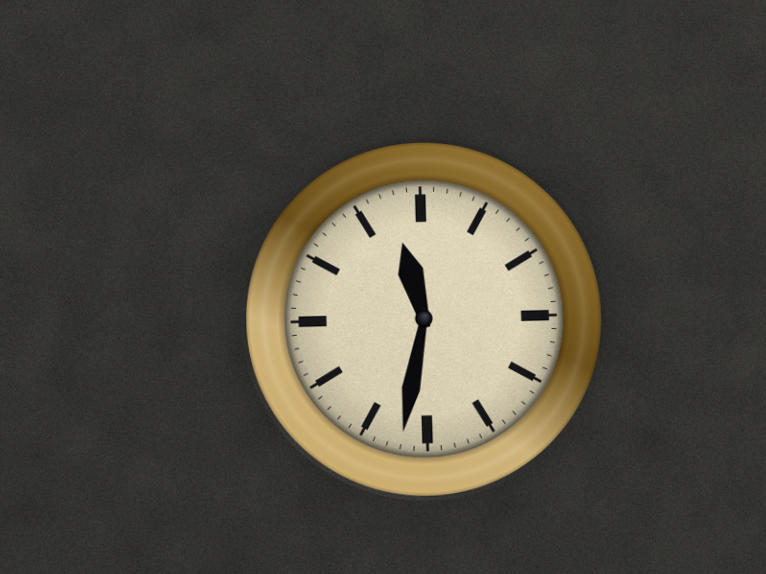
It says 11 h 32 min
